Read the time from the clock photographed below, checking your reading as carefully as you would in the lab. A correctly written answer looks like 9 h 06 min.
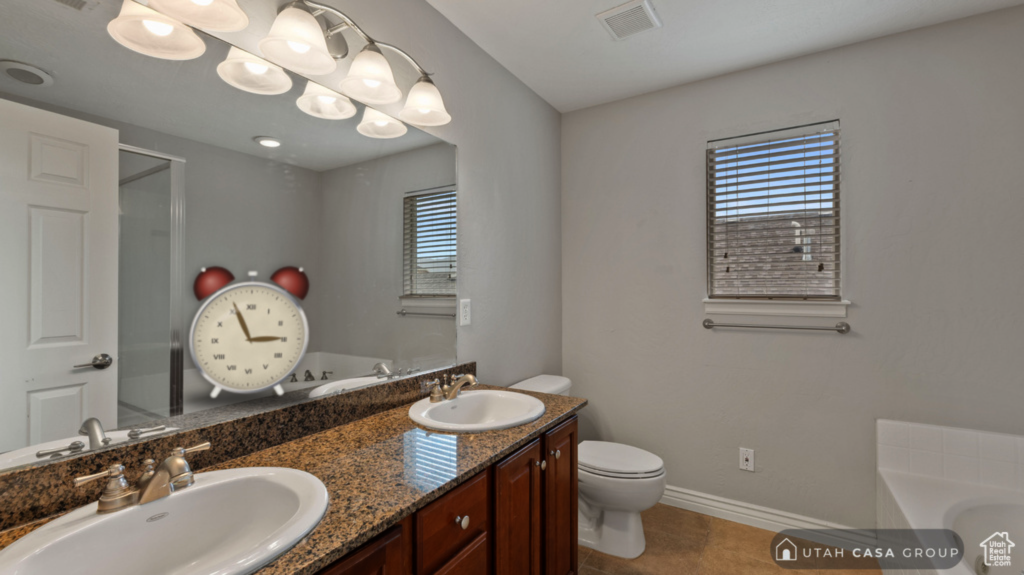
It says 2 h 56 min
